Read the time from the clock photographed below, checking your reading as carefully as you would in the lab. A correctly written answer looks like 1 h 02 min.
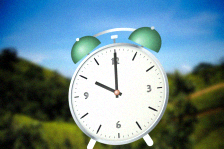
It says 10 h 00 min
